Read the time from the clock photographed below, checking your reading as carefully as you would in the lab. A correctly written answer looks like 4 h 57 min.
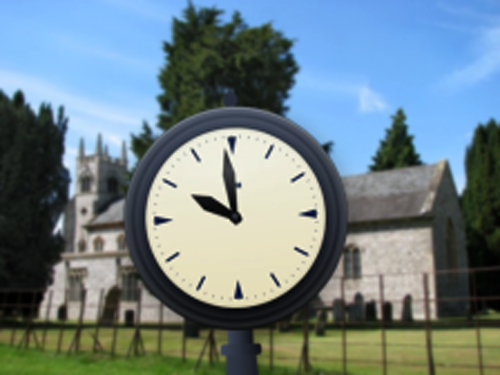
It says 9 h 59 min
